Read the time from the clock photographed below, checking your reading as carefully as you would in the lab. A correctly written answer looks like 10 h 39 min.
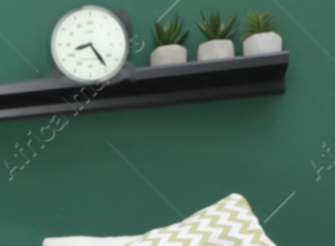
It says 8 h 24 min
